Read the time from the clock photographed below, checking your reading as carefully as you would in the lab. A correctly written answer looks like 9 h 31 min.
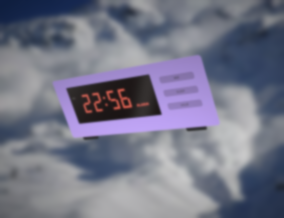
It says 22 h 56 min
